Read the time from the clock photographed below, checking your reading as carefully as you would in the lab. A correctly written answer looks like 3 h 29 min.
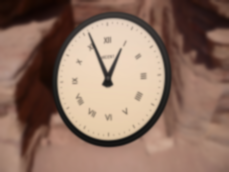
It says 12 h 56 min
